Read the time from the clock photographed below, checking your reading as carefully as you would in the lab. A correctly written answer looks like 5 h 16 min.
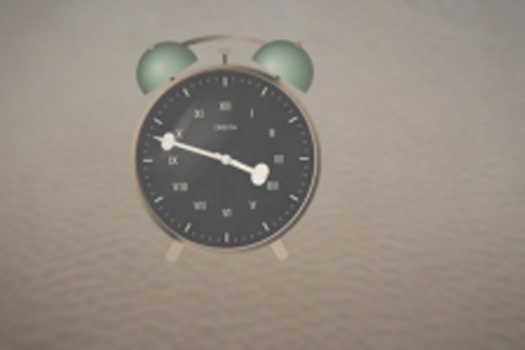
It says 3 h 48 min
